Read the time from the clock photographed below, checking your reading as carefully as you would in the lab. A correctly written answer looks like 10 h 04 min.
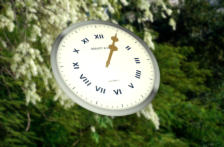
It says 1 h 05 min
